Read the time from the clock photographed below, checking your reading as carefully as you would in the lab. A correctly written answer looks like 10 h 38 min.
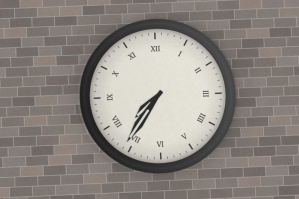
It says 7 h 36 min
